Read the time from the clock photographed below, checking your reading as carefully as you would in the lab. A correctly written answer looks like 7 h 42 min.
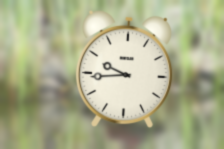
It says 9 h 44 min
